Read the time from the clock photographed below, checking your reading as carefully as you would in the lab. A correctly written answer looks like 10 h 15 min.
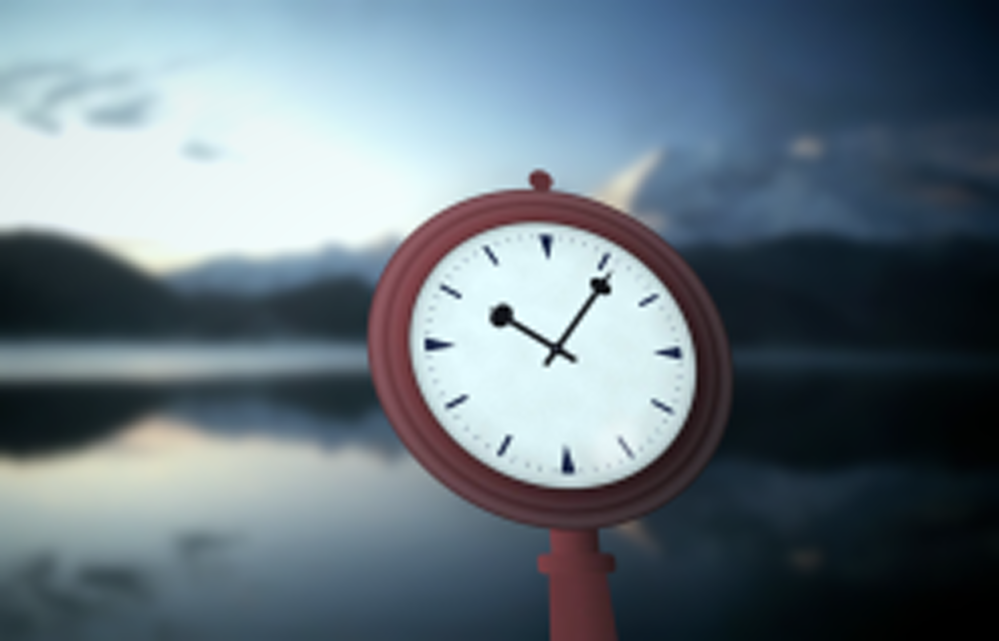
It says 10 h 06 min
